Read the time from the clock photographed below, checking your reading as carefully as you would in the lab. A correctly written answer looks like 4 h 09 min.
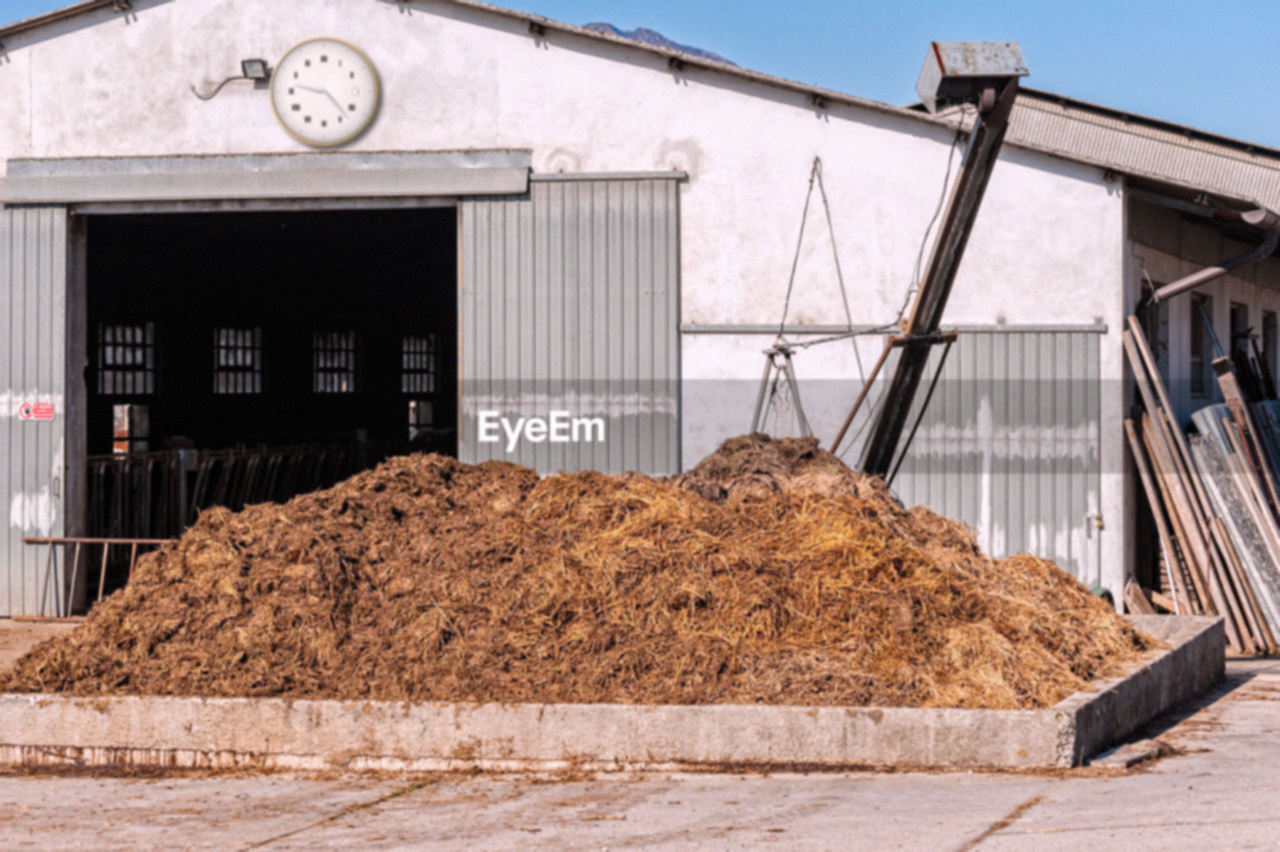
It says 9 h 23 min
